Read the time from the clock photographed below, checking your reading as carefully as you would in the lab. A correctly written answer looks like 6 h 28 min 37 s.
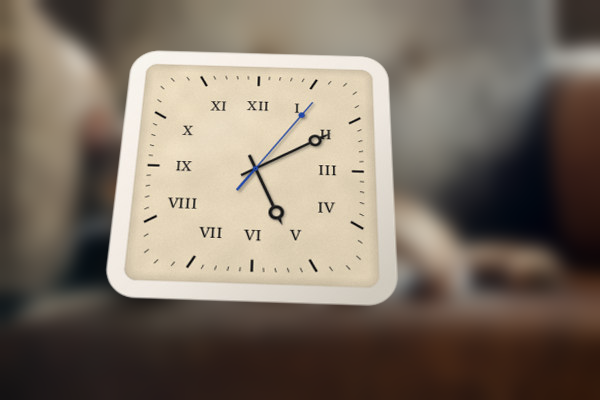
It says 5 h 10 min 06 s
